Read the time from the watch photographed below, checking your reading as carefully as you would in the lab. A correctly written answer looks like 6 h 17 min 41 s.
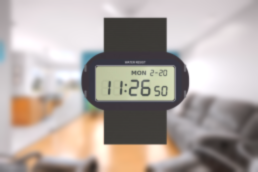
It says 11 h 26 min 50 s
